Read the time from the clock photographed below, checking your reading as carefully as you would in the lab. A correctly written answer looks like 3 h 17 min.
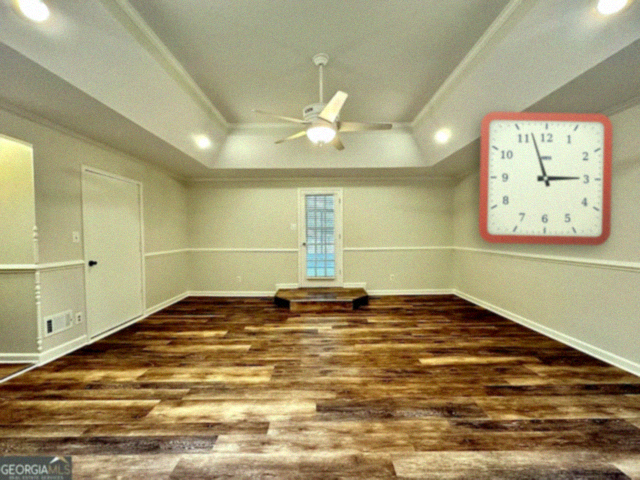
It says 2 h 57 min
